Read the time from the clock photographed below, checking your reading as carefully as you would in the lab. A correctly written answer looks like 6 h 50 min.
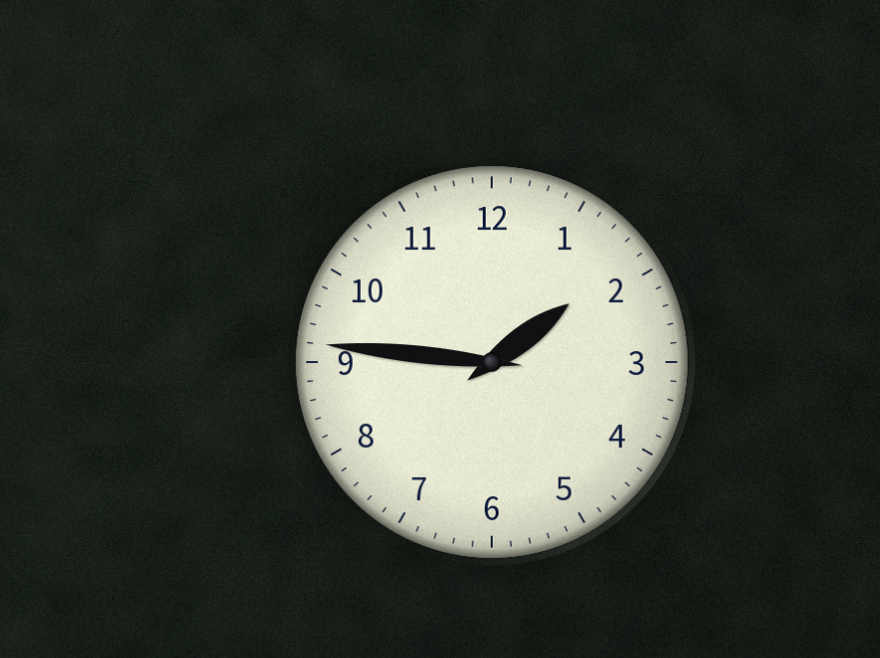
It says 1 h 46 min
